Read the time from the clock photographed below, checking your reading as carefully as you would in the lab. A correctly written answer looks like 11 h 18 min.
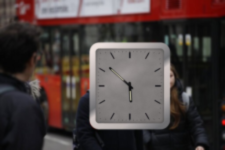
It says 5 h 52 min
